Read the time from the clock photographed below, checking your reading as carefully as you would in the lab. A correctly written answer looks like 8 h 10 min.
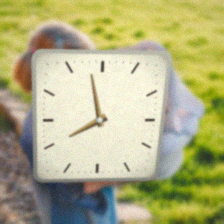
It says 7 h 58 min
